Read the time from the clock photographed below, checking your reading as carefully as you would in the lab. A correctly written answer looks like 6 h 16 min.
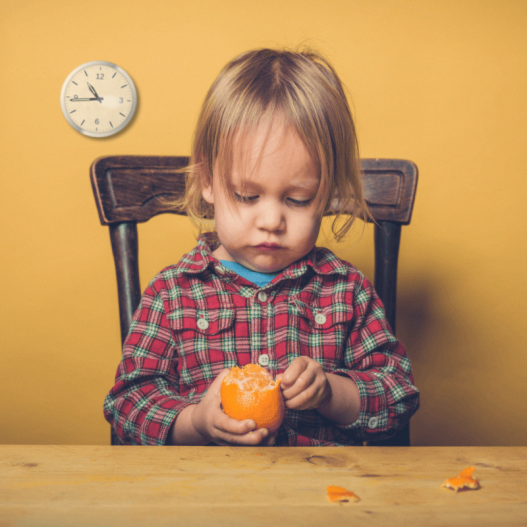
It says 10 h 44 min
